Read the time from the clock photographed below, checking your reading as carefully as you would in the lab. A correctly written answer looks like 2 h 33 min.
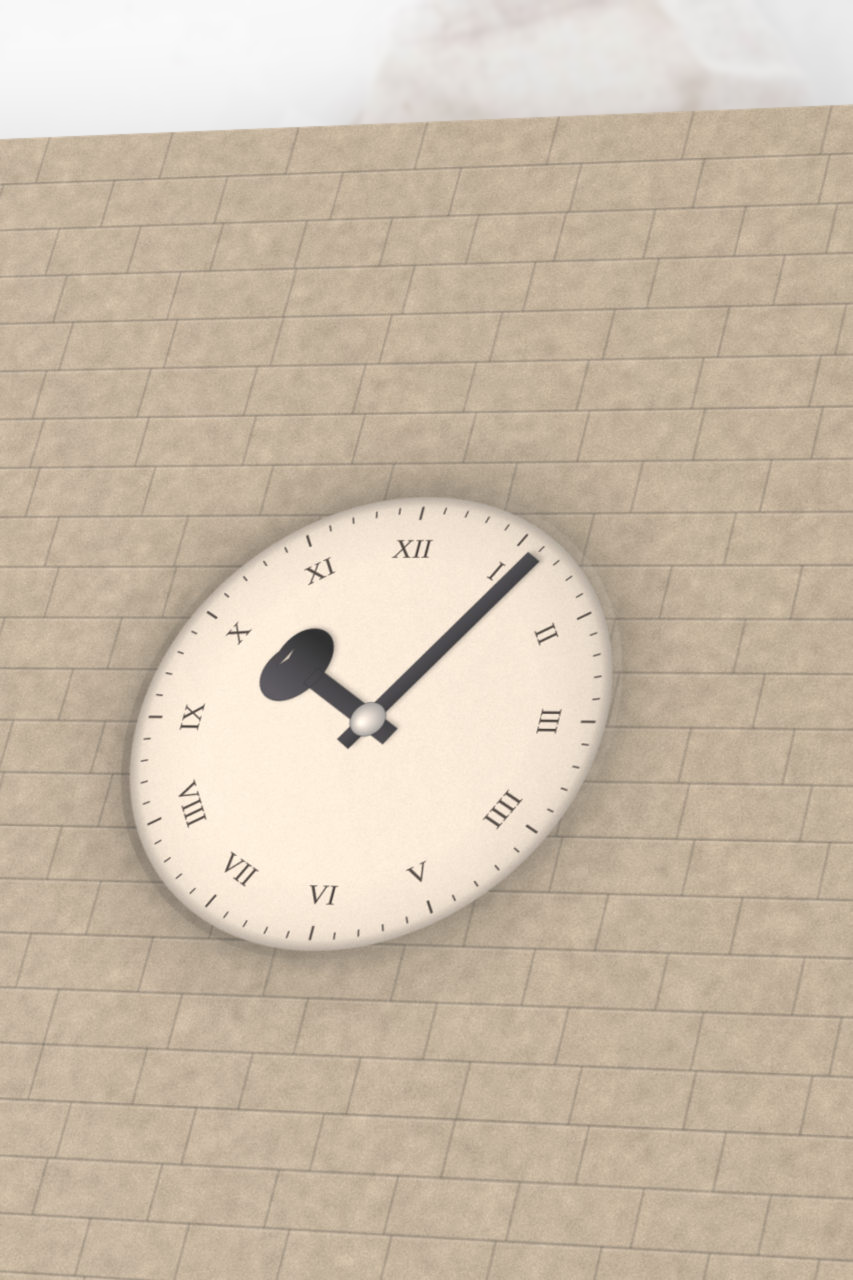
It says 10 h 06 min
